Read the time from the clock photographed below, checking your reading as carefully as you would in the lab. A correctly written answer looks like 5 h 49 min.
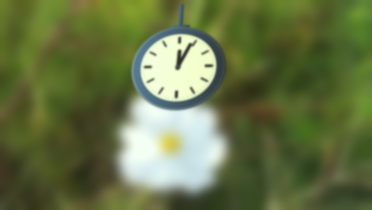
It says 12 h 04 min
